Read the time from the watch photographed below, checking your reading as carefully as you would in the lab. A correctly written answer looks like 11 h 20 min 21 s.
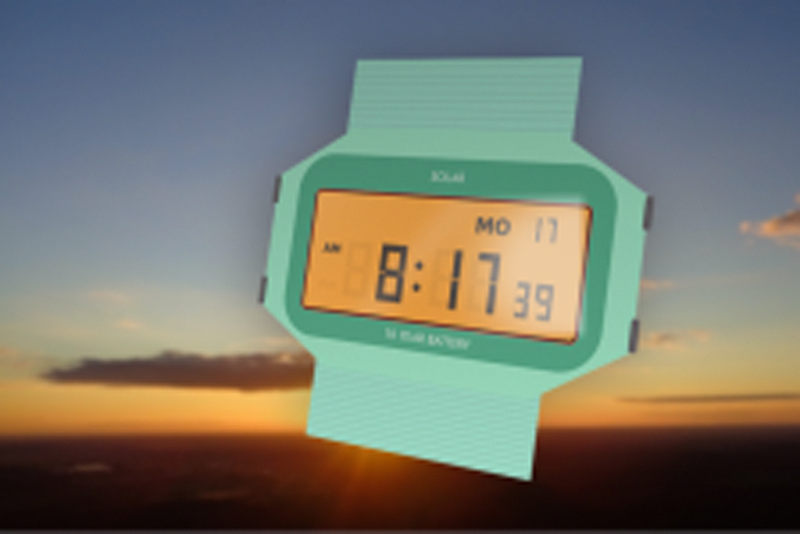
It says 8 h 17 min 39 s
